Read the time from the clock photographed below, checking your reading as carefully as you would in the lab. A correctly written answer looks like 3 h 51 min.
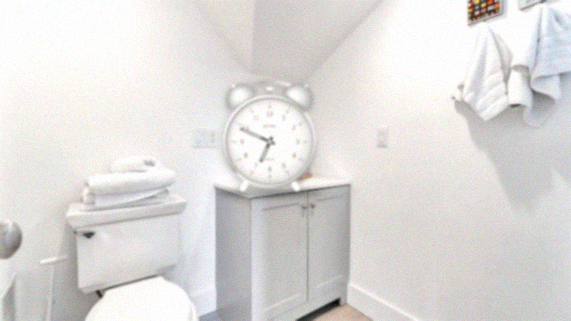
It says 6 h 49 min
